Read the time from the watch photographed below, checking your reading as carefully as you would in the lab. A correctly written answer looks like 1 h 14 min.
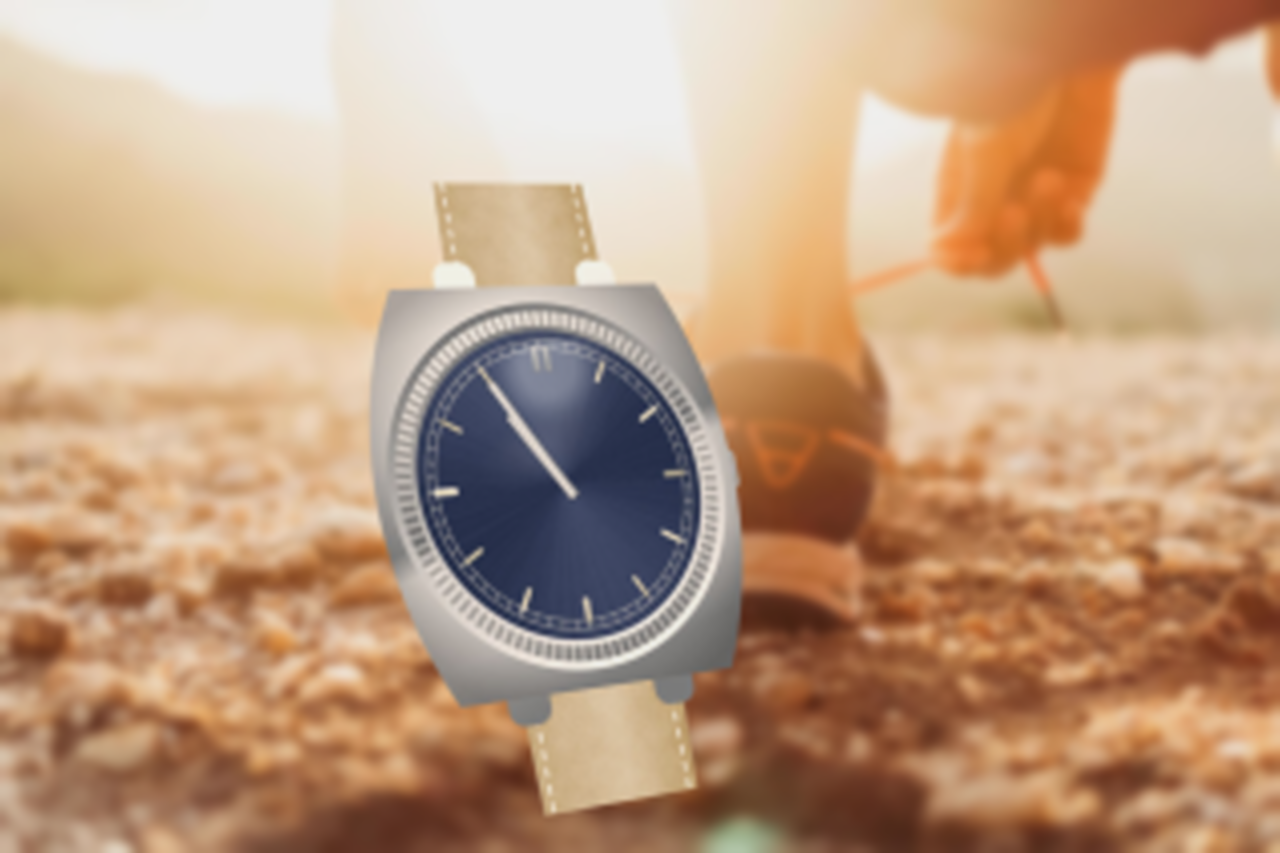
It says 10 h 55 min
